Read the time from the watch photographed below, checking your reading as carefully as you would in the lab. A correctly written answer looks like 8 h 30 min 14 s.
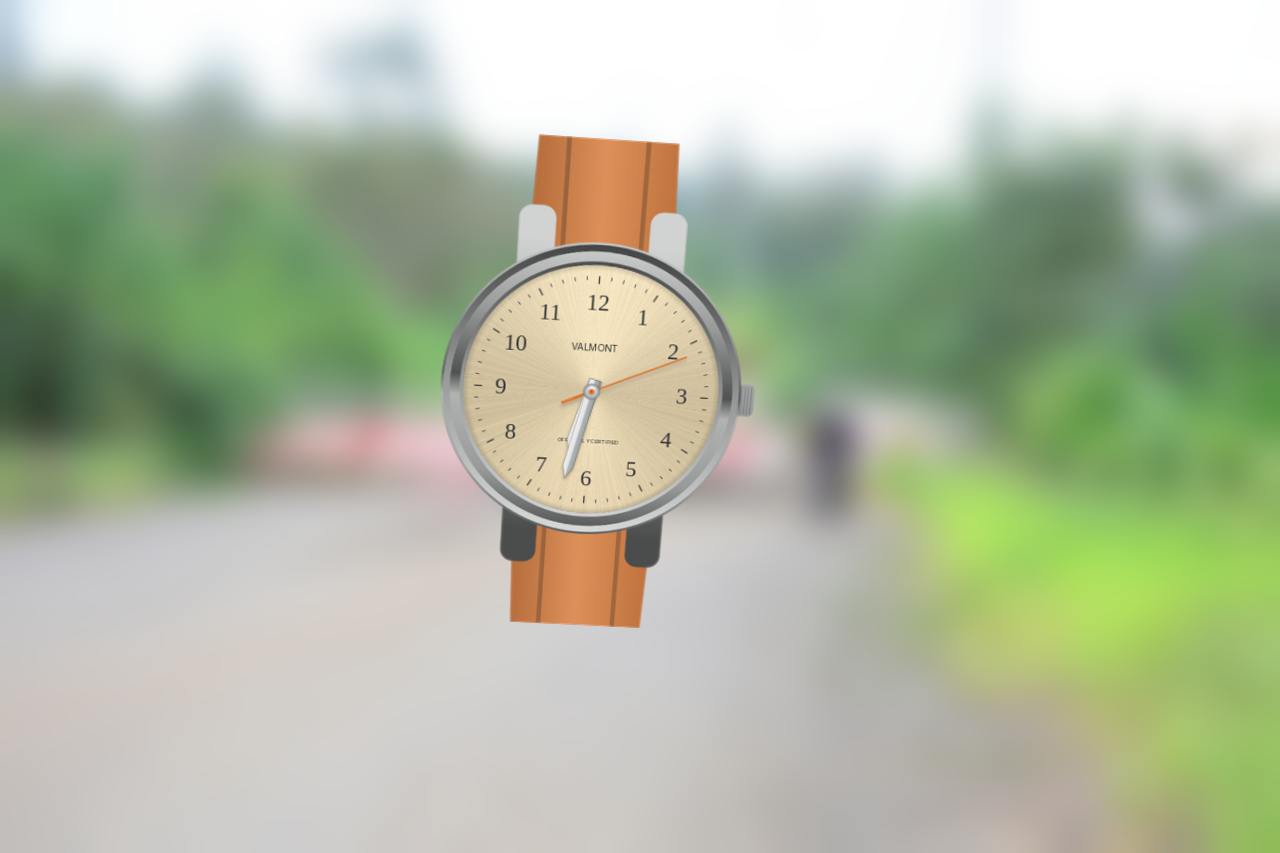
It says 6 h 32 min 11 s
